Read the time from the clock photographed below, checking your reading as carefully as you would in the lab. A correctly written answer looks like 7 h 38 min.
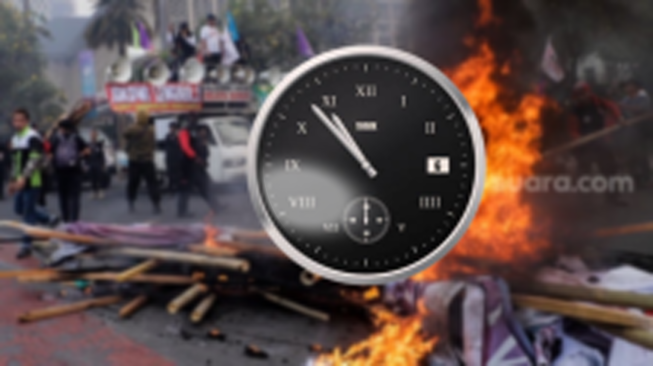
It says 10 h 53 min
